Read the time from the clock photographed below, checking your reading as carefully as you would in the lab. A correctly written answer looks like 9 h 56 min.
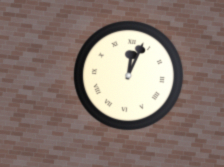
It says 12 h 03 min
